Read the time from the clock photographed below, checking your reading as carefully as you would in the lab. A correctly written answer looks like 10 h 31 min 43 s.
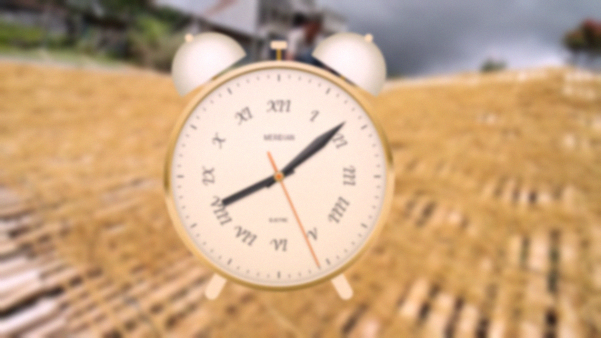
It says 8 h 08 min 26 s
